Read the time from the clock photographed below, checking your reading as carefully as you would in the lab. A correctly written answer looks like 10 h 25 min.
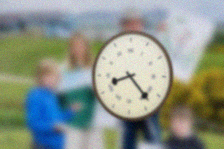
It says 8 h 23 min
